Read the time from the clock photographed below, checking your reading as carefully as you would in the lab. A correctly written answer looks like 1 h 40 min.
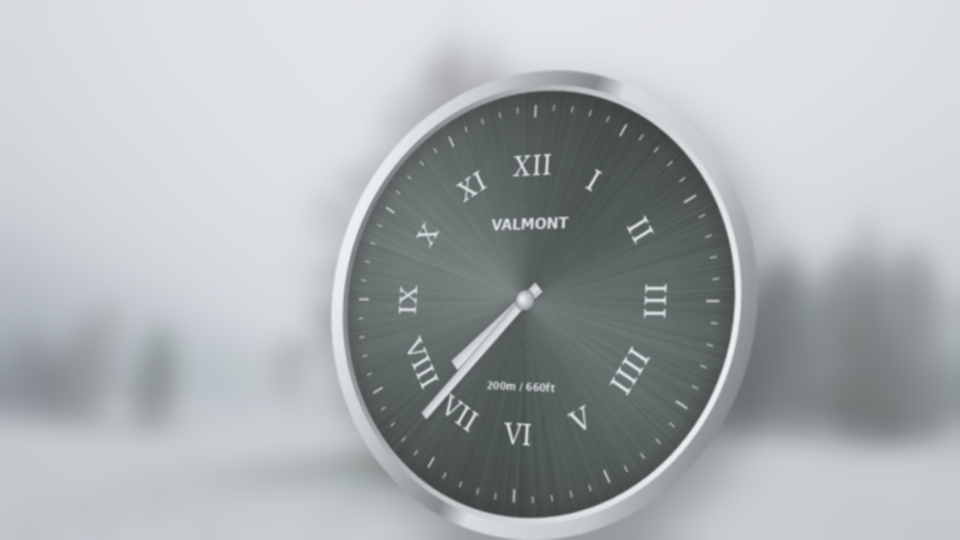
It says 7 h 37 min
